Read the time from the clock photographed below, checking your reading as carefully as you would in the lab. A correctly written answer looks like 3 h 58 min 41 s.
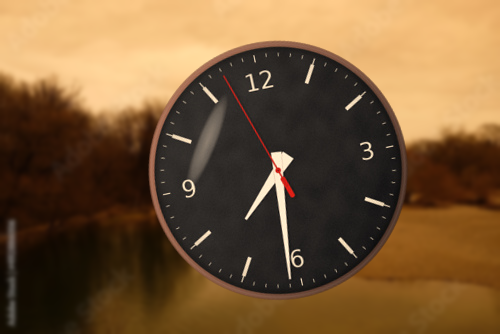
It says 7 h 30 min 57 s
